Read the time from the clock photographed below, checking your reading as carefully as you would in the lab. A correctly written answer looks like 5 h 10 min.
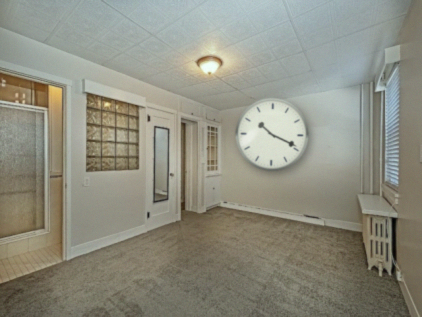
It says 10 h 19 min
